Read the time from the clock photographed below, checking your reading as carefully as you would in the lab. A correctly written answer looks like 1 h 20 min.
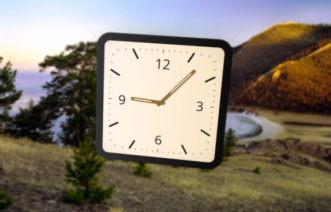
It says 9 h 07 min
